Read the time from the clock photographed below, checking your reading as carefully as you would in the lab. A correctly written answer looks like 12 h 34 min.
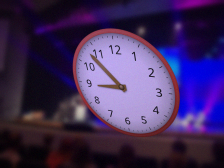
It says 8 h 53 min
